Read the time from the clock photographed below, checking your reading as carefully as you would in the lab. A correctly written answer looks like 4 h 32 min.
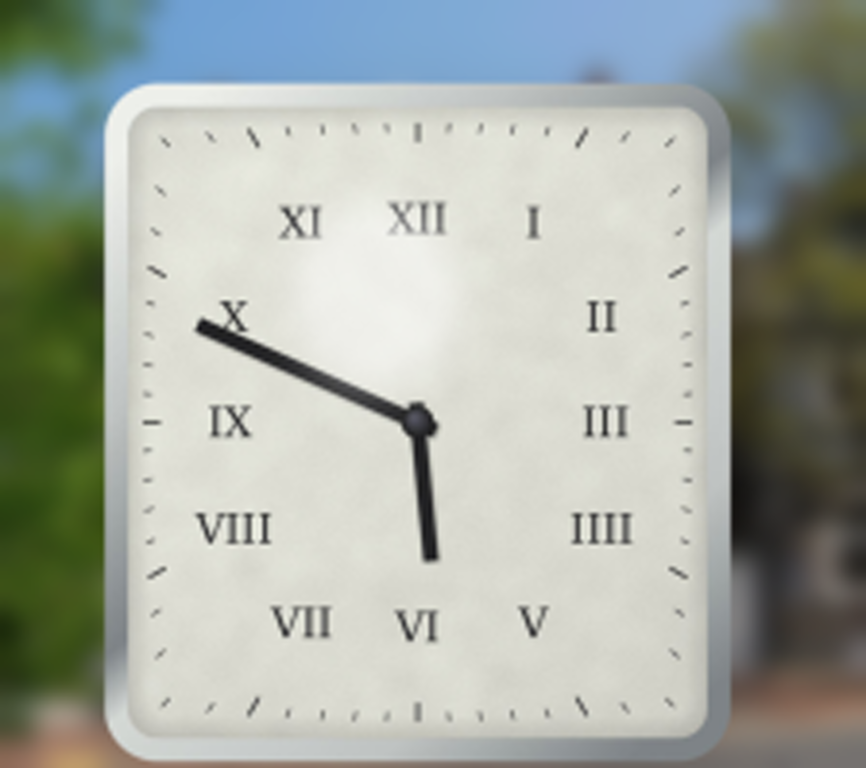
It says 5 h 49 min
